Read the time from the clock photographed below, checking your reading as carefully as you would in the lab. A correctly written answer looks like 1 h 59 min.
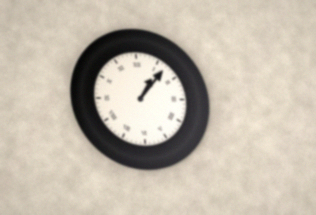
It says 1 h 07 min
